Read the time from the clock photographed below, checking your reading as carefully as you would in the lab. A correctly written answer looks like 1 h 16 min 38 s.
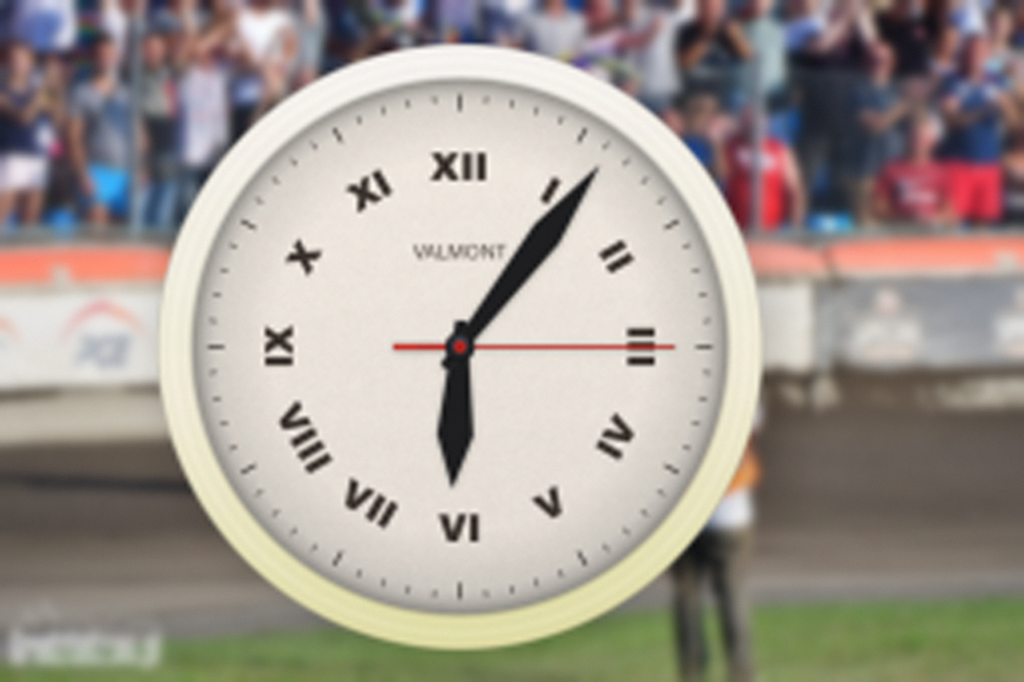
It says 6 h 06 min 15 s
